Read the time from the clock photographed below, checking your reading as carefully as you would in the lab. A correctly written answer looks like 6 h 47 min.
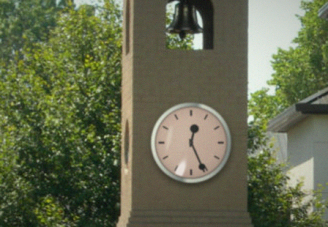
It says 12 h 26 min
